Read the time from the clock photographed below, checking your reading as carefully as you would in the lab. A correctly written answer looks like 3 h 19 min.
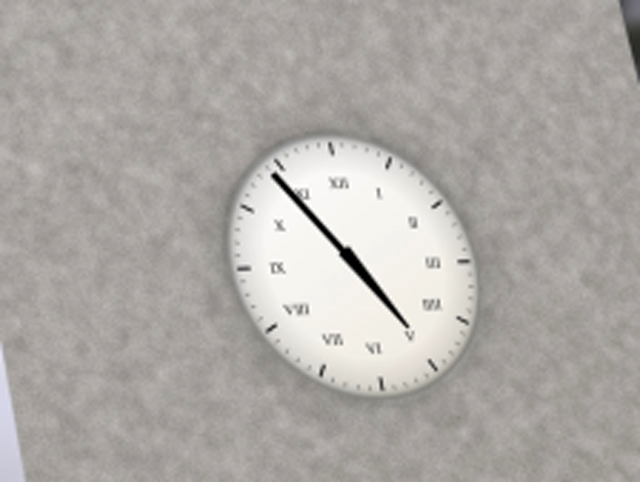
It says 4 h 54 min
